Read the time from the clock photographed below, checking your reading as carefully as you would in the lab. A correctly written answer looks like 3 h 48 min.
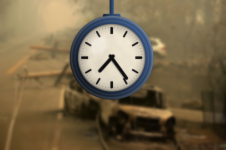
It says 7 h 24 min
